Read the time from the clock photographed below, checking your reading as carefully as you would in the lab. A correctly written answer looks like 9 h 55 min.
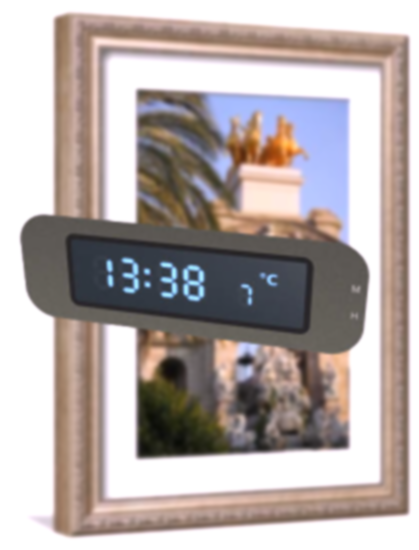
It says 13 h 38 min
